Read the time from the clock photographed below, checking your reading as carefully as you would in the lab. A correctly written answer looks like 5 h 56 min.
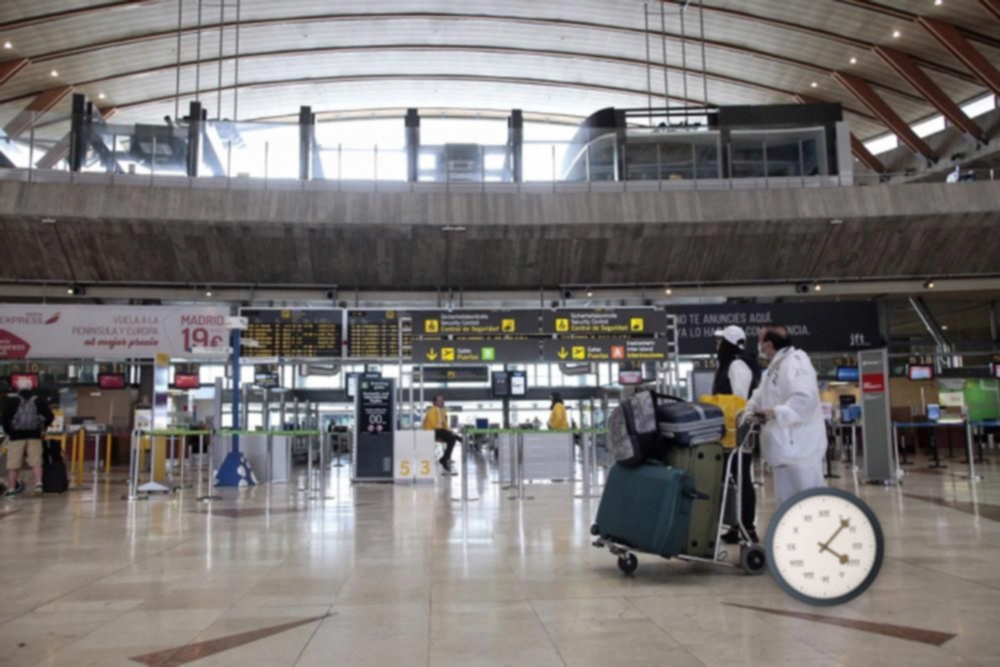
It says 4 h 07 min
